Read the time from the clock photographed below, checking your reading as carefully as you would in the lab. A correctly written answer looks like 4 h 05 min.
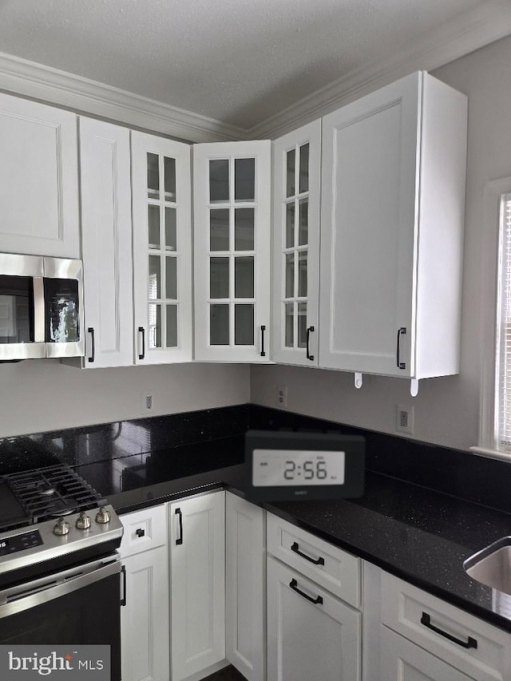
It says 2 h 56 min
